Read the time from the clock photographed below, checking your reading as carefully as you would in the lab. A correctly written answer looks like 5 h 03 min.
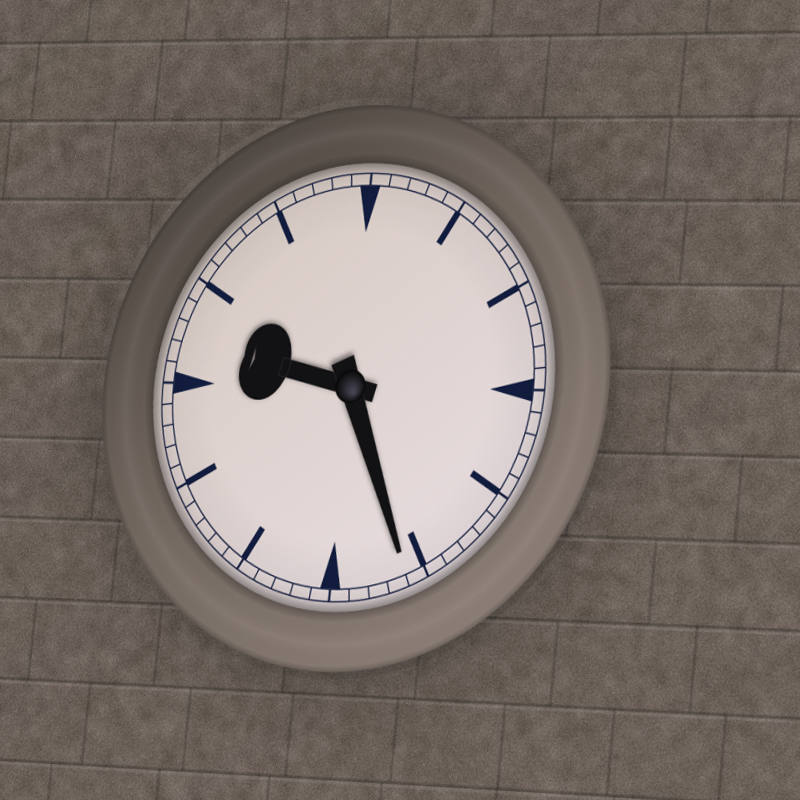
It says 9 h 26 min
